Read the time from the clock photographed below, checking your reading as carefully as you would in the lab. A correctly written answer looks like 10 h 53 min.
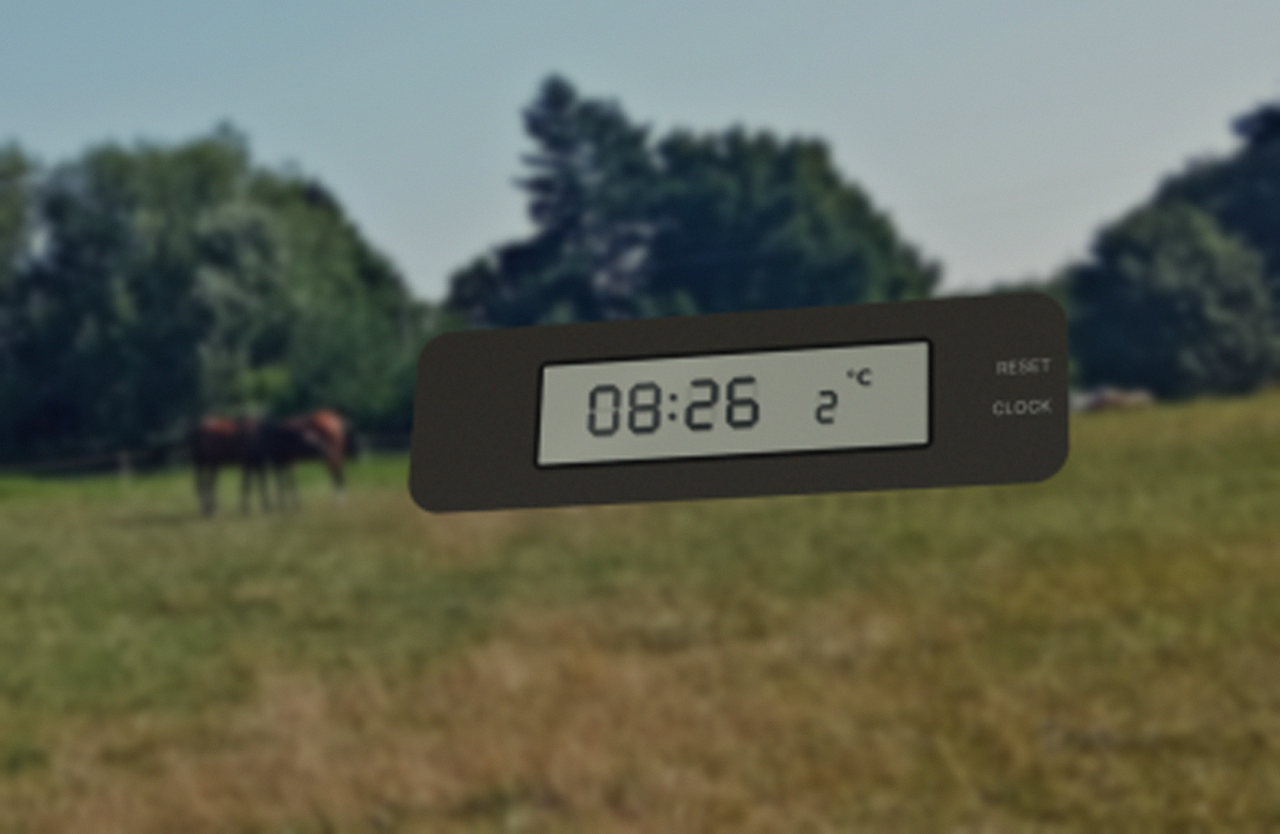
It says 8 h 26 min
